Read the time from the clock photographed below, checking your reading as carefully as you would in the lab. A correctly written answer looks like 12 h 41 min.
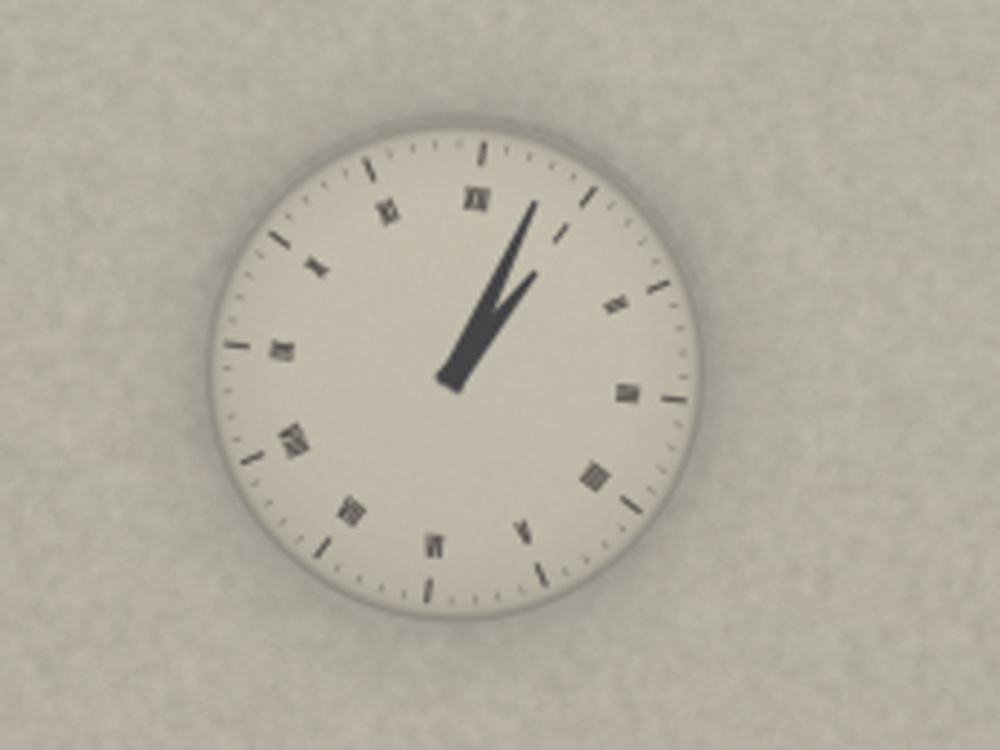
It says 1 h 03 min
